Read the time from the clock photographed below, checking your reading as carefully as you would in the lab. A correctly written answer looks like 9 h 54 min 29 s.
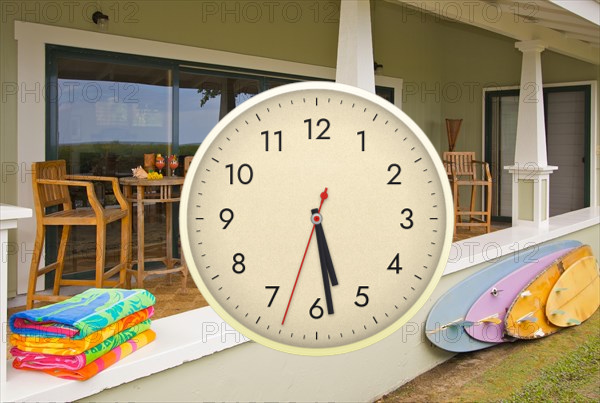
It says 5 h 28 min 33 s
